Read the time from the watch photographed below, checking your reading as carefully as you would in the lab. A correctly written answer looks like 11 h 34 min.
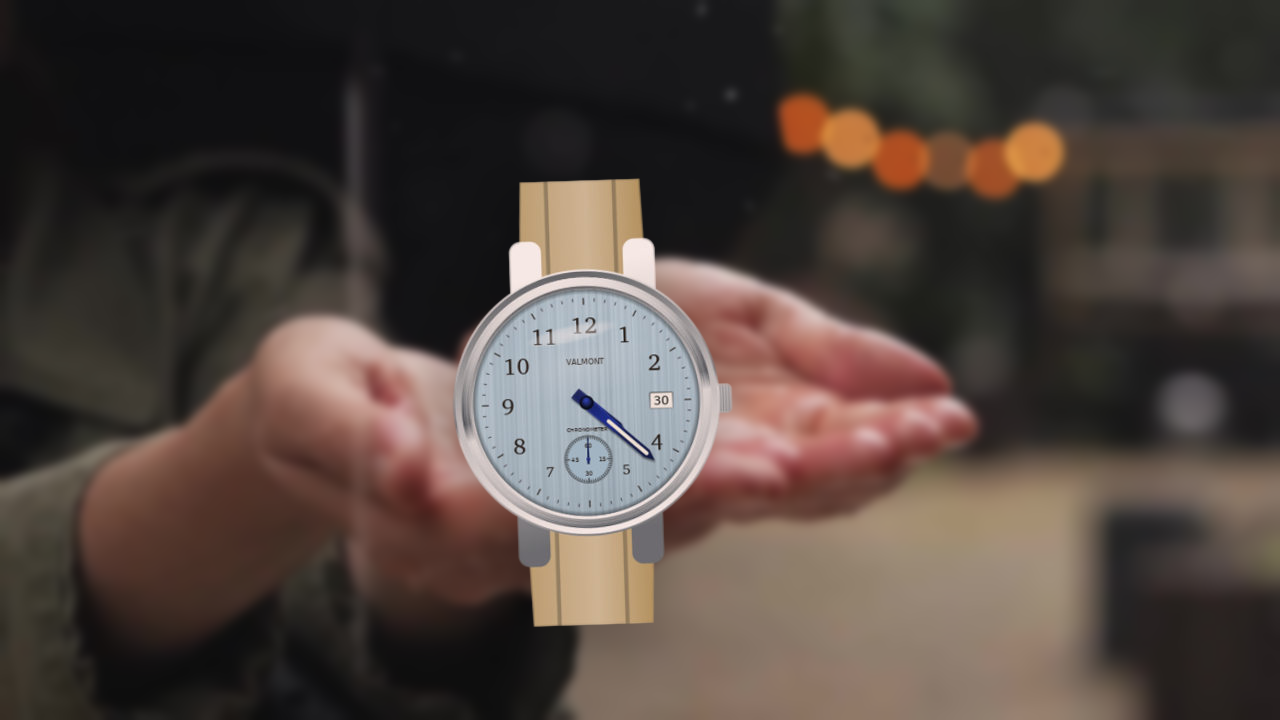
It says 4 h 22 min
